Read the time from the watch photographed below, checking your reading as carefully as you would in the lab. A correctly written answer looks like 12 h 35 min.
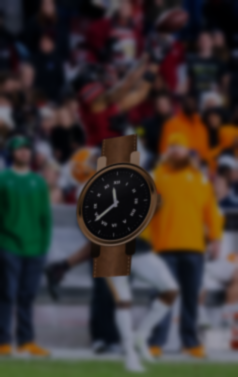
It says 11 h 39 min
